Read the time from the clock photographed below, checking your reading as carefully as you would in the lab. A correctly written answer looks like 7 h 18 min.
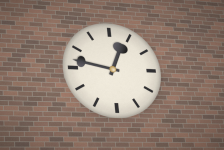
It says 12 h 47 min
